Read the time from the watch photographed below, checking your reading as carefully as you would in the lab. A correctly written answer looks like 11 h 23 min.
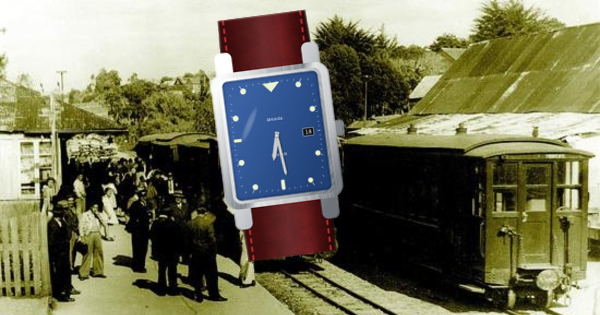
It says 6 h 29 min
